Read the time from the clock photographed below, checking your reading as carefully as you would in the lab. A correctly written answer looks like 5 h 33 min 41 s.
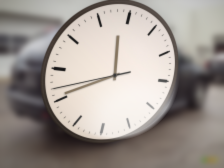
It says 11 h 40 min 42 s
